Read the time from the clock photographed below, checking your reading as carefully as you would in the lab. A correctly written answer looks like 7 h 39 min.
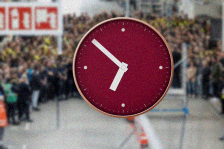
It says 6 h 52 min
